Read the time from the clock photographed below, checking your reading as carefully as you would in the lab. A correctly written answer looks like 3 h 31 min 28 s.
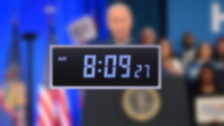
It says 8 h 09 min 27 s
